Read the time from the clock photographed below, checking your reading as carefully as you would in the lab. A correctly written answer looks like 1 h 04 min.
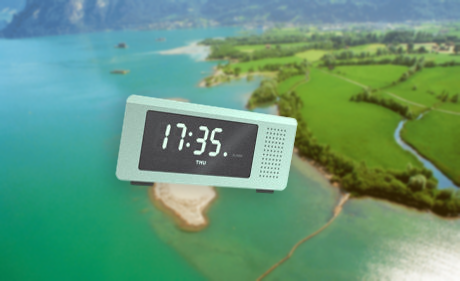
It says 17 h 35 min
